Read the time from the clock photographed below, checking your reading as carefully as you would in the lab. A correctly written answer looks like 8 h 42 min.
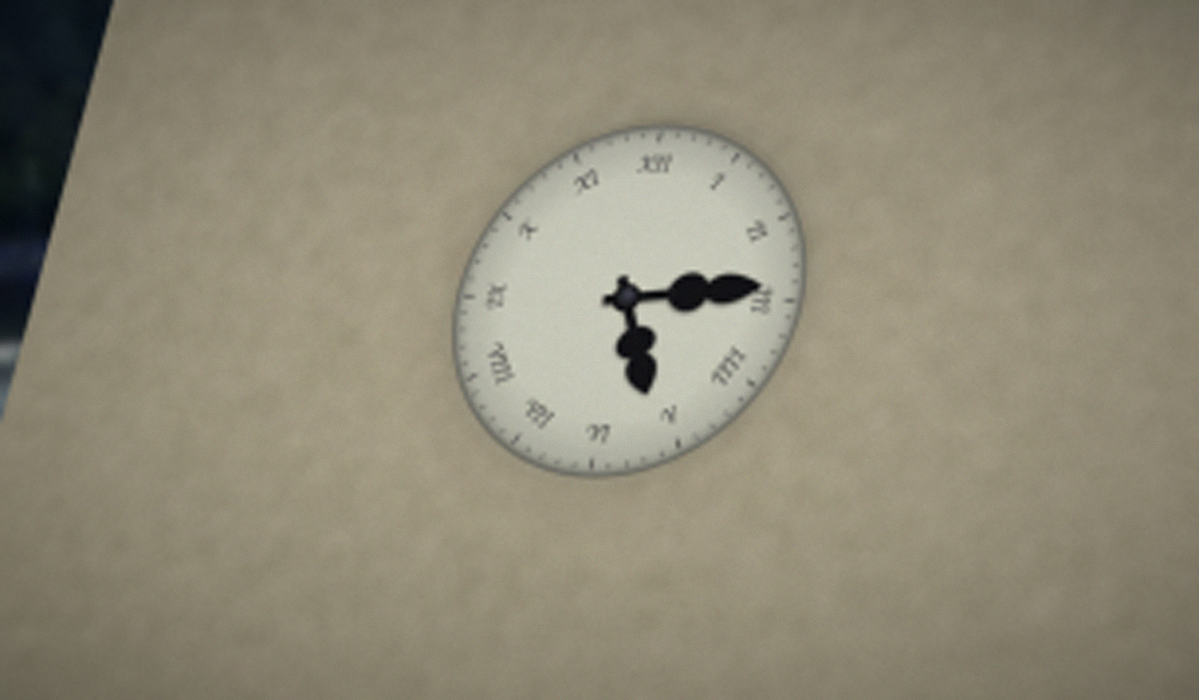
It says 5 h 14 min
